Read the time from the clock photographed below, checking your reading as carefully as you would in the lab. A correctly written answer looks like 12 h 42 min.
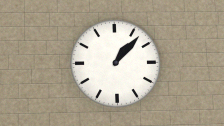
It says 1 h 07 min
